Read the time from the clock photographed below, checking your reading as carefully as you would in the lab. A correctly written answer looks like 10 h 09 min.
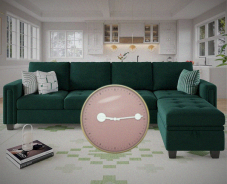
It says 9 h 14 min
